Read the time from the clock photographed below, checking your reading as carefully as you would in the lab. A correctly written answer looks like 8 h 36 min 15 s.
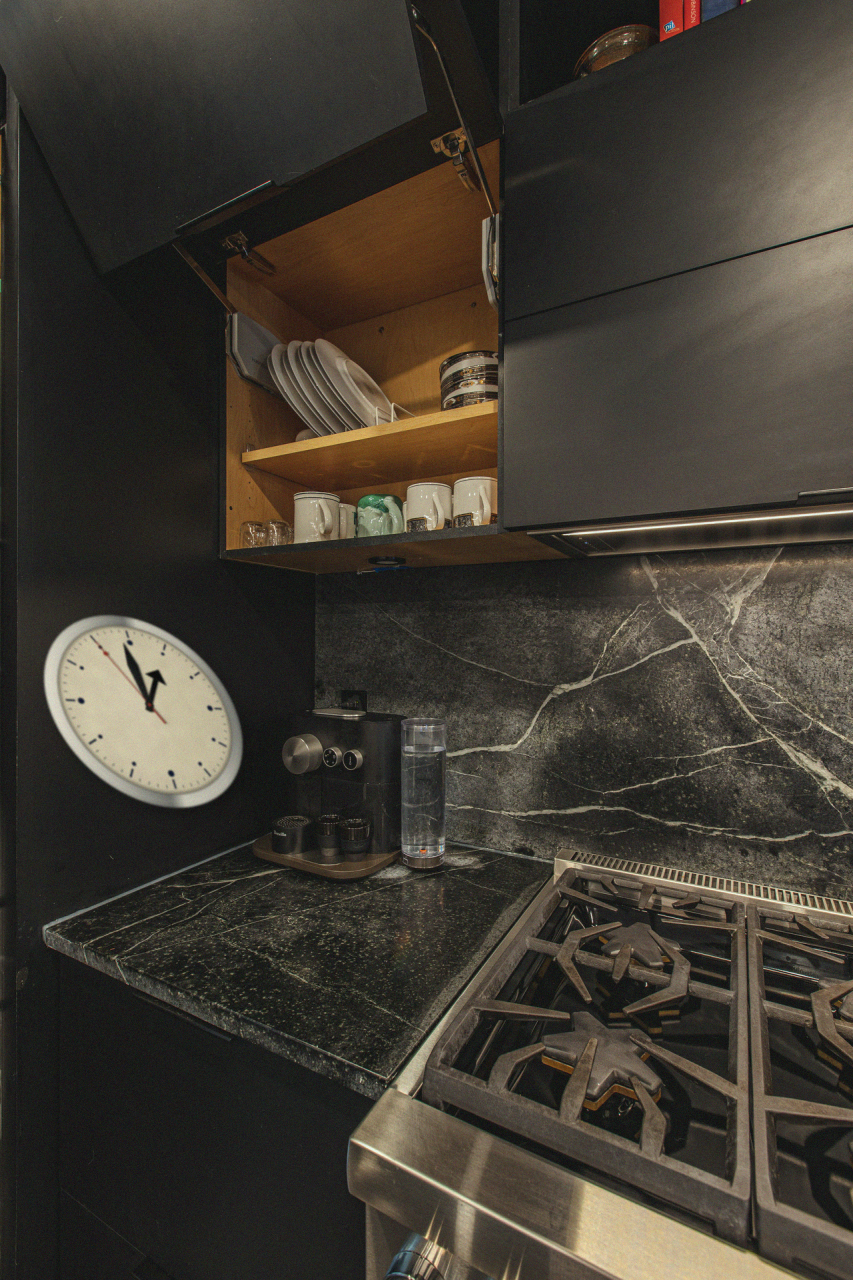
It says 12 h 58 min 55 s
